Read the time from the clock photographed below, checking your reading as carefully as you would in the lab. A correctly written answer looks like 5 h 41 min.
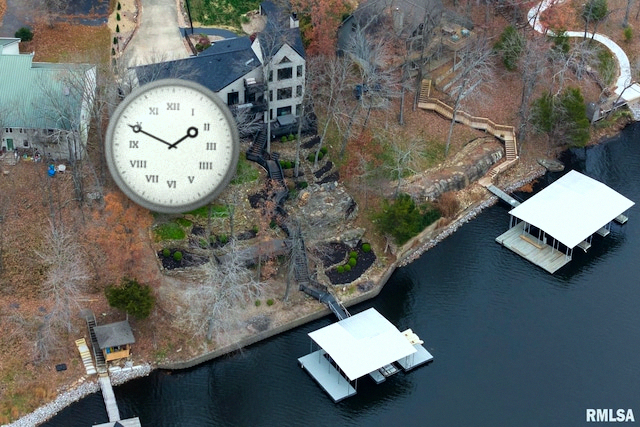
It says 1 h 49 min
